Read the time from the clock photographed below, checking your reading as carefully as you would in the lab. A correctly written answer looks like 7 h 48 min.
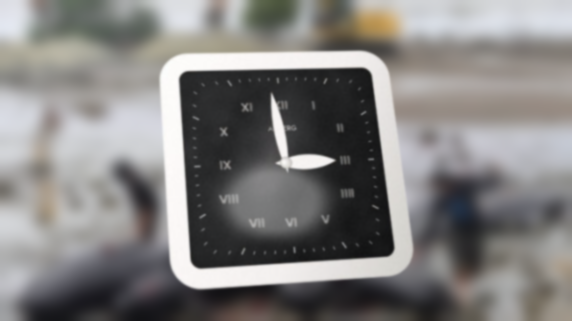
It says 2 h 59 min
